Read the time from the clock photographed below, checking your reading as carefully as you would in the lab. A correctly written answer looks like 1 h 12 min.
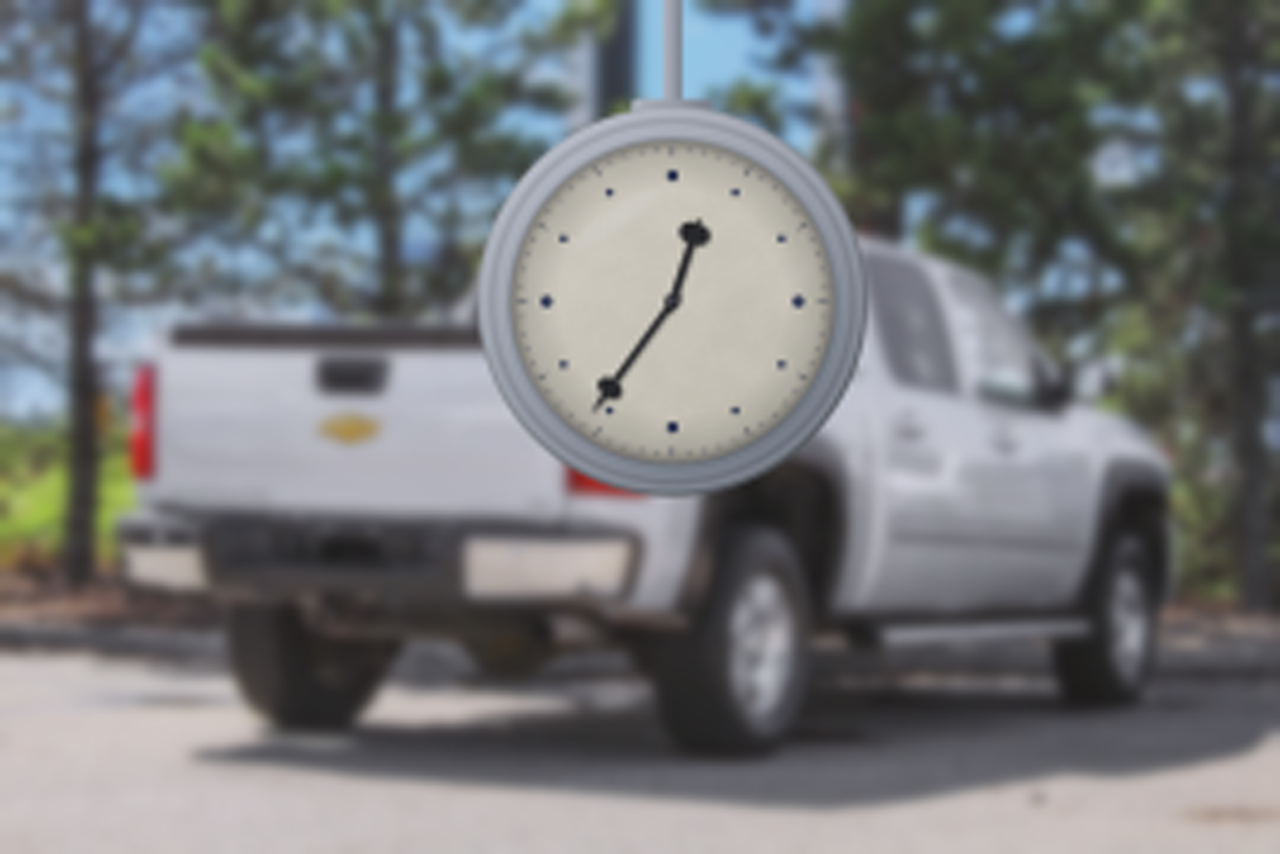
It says 12 h 36 min
